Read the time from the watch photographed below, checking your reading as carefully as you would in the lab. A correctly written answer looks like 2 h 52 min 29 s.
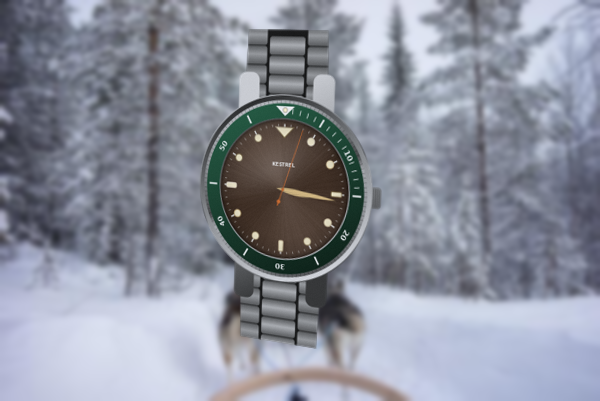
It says 3 h 16 min 03 s
